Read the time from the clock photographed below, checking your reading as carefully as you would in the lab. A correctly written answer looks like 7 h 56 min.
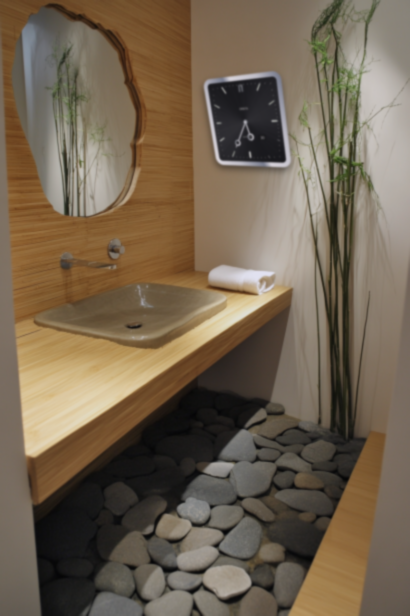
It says 5 h 35 min
